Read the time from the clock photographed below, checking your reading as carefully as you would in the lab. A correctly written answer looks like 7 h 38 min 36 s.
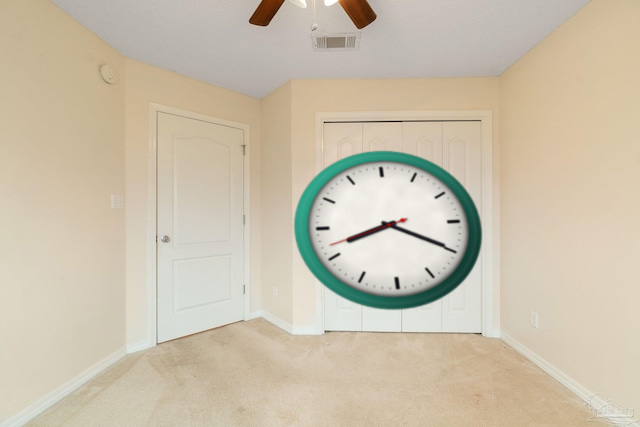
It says 8 h 19 min 42 s
